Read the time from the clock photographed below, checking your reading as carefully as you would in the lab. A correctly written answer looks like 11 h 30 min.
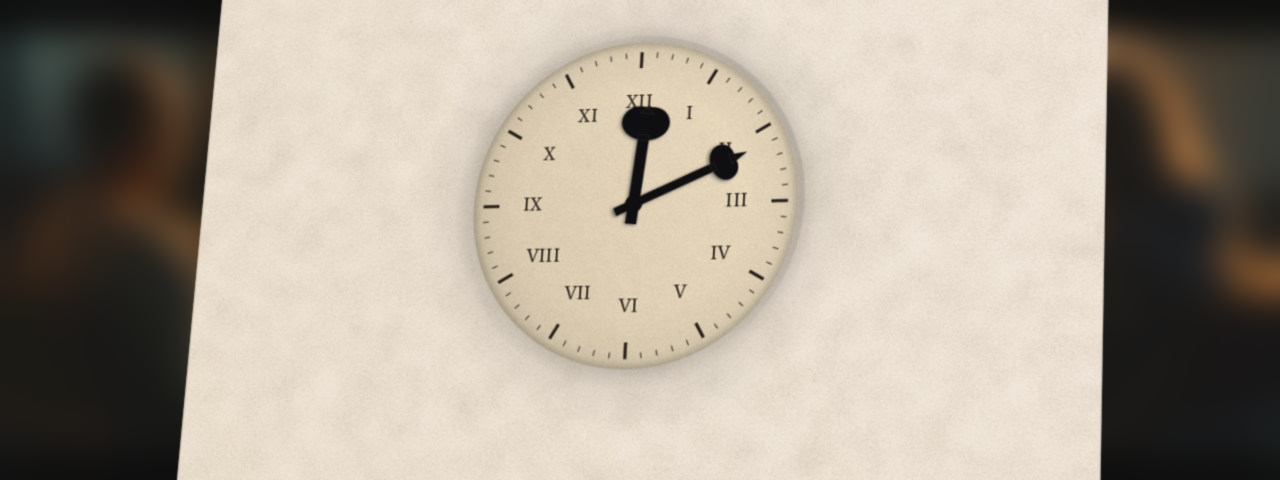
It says 12 h 11 min
